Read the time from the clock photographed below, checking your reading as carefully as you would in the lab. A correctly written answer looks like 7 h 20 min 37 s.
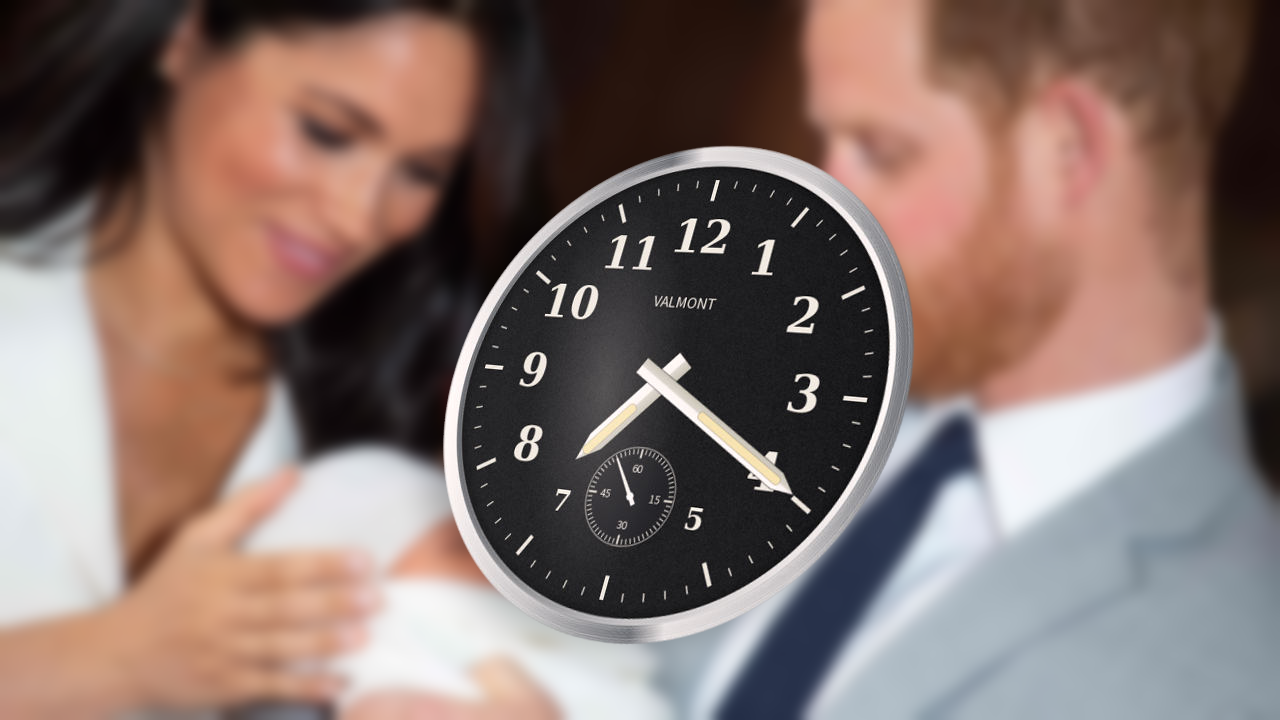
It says 7 h 19 min 54 s
